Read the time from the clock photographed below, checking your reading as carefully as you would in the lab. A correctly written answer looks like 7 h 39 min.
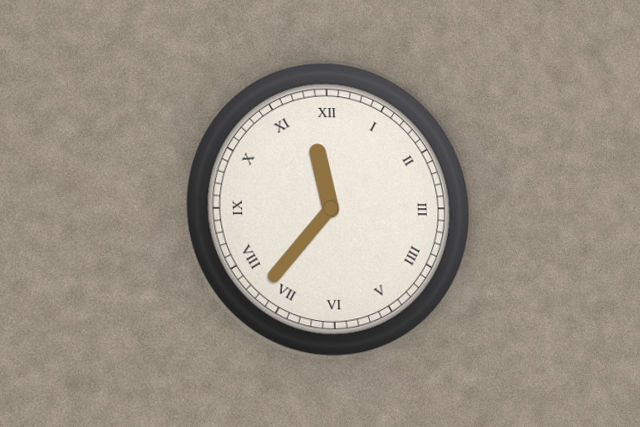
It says 11 h 37 min
